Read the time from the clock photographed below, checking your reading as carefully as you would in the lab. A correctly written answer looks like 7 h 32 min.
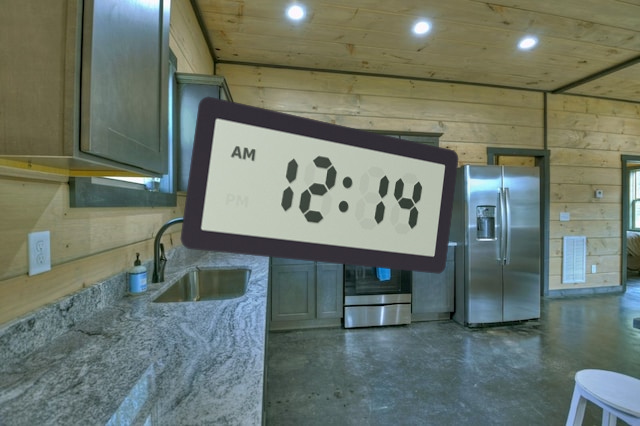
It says 12 h 14 min
